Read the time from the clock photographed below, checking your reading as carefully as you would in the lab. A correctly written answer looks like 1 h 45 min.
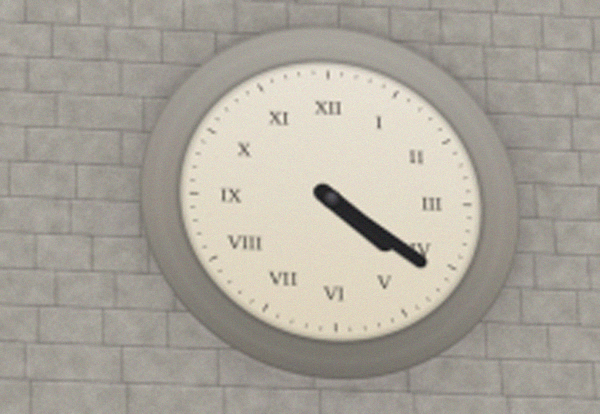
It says 4 h 21 min
